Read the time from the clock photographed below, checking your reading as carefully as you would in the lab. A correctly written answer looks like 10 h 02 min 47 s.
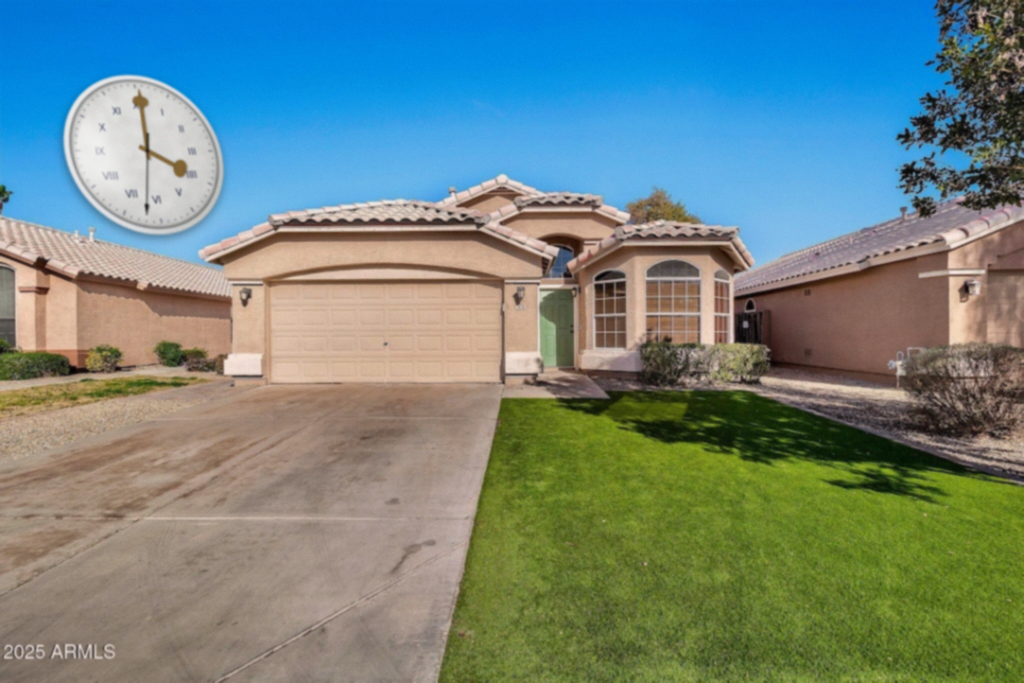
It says 4 h 00 min 32 s
